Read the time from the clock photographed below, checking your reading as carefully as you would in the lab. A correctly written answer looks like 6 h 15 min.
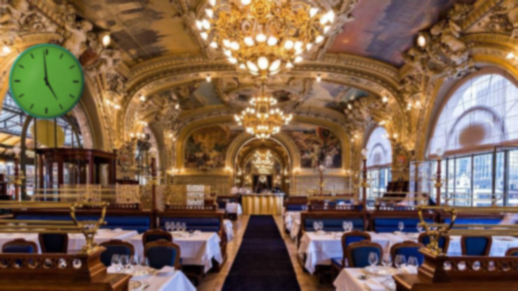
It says 4 h 59 min
